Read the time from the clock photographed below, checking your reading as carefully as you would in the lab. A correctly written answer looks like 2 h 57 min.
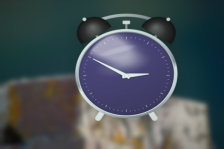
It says 2 h 50 min
